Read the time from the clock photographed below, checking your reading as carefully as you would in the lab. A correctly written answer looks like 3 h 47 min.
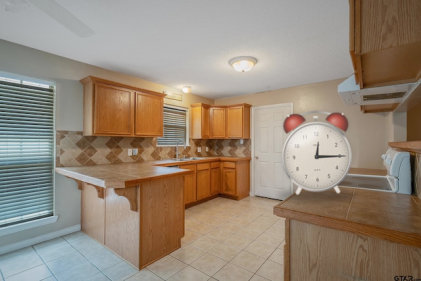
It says 12 h 15 min
